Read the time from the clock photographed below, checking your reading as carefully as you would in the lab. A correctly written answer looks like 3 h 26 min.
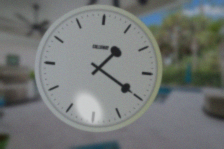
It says 1 h 20 min
